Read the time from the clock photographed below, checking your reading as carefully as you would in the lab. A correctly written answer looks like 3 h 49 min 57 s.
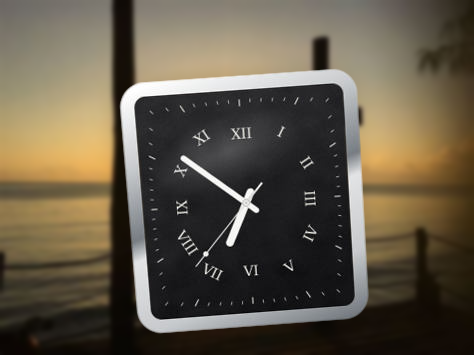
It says 6 h 51 min 37 s
